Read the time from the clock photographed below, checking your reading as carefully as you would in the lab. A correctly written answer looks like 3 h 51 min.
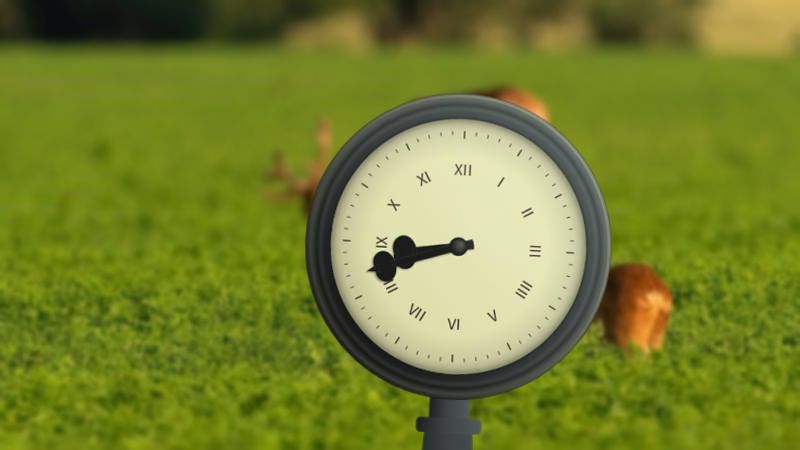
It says 8 h 42 min
